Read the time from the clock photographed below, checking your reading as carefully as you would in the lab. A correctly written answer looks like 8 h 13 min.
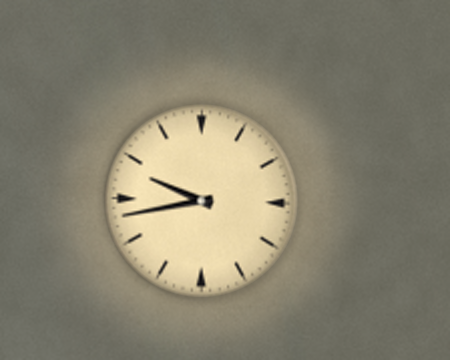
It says 9 h 43 min
